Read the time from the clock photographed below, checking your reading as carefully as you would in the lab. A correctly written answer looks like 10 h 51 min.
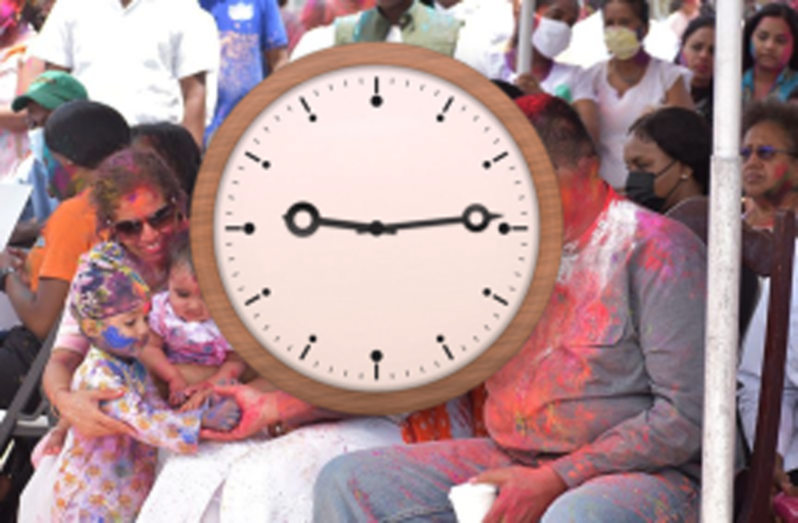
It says 9 h 14 min
